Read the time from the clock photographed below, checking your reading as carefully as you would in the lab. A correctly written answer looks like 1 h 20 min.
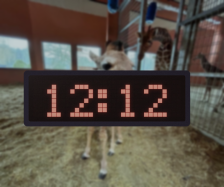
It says 12 h 12 min
